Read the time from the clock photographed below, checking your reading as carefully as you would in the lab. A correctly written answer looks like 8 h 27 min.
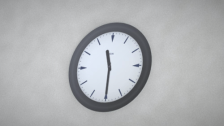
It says 11 h 30 min
